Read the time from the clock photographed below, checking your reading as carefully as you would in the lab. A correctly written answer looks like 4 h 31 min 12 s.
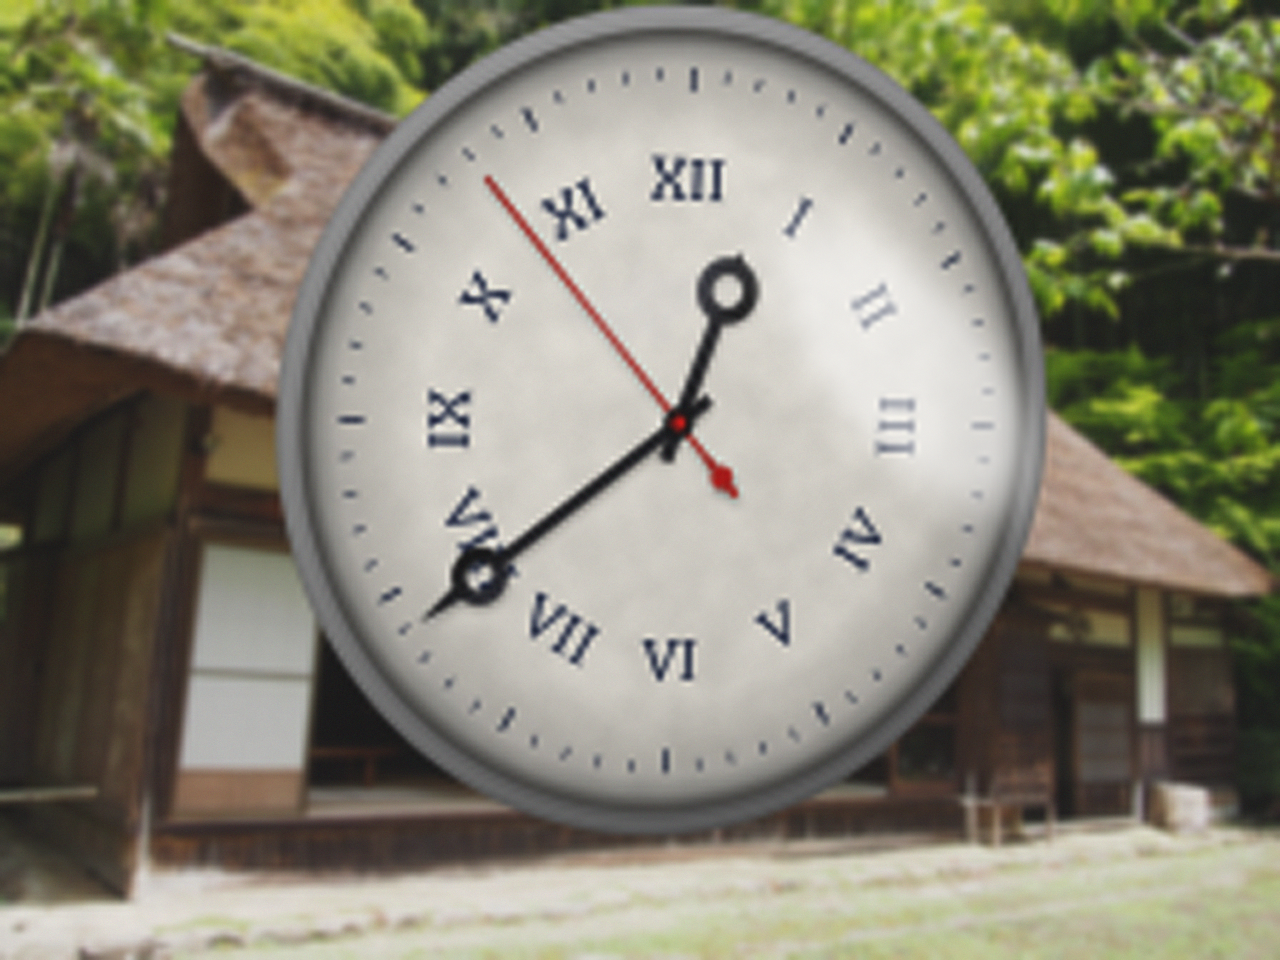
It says 12 h 38 min 53 s
